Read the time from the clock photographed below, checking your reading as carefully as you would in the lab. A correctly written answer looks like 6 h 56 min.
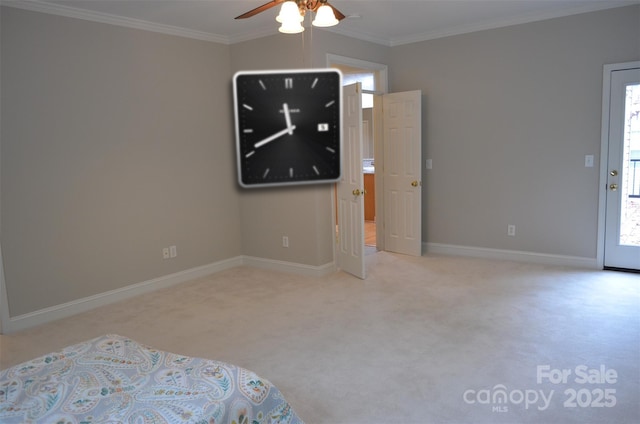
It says 11 h 41 min
